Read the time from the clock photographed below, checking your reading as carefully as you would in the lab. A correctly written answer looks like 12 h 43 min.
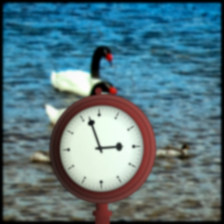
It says 2 h 57 min
